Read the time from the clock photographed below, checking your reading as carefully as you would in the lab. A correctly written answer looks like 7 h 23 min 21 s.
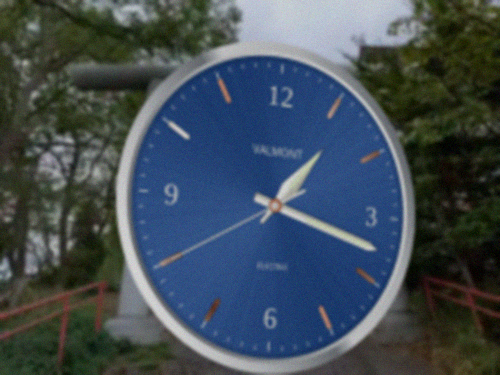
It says 1 h 17 min 40 s
